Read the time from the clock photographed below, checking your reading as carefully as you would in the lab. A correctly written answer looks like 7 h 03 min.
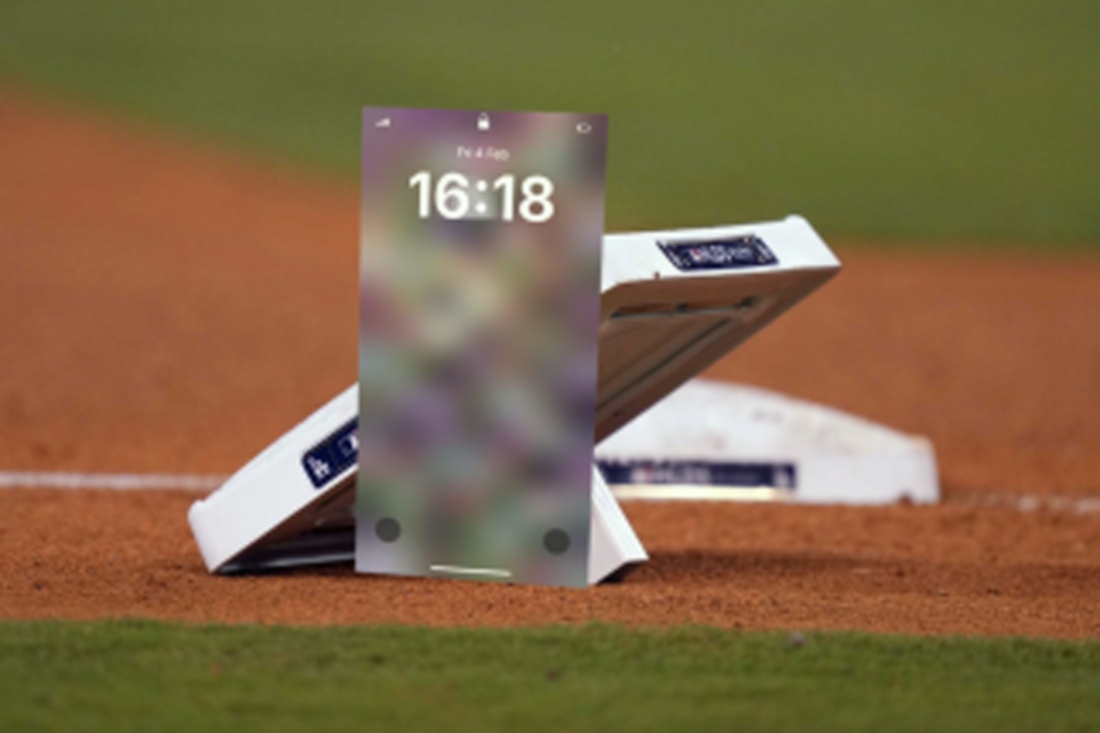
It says 16 h 18 min
